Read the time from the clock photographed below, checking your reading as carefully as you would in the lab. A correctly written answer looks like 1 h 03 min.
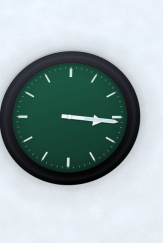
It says 3 h 16 min
